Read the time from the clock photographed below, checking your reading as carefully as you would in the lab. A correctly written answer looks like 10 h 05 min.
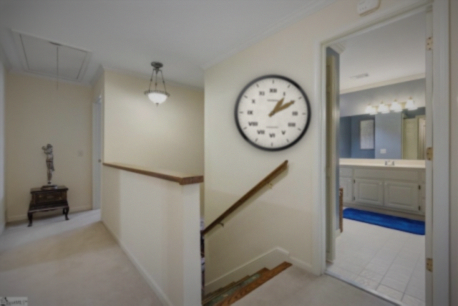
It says 1 h 10 min
